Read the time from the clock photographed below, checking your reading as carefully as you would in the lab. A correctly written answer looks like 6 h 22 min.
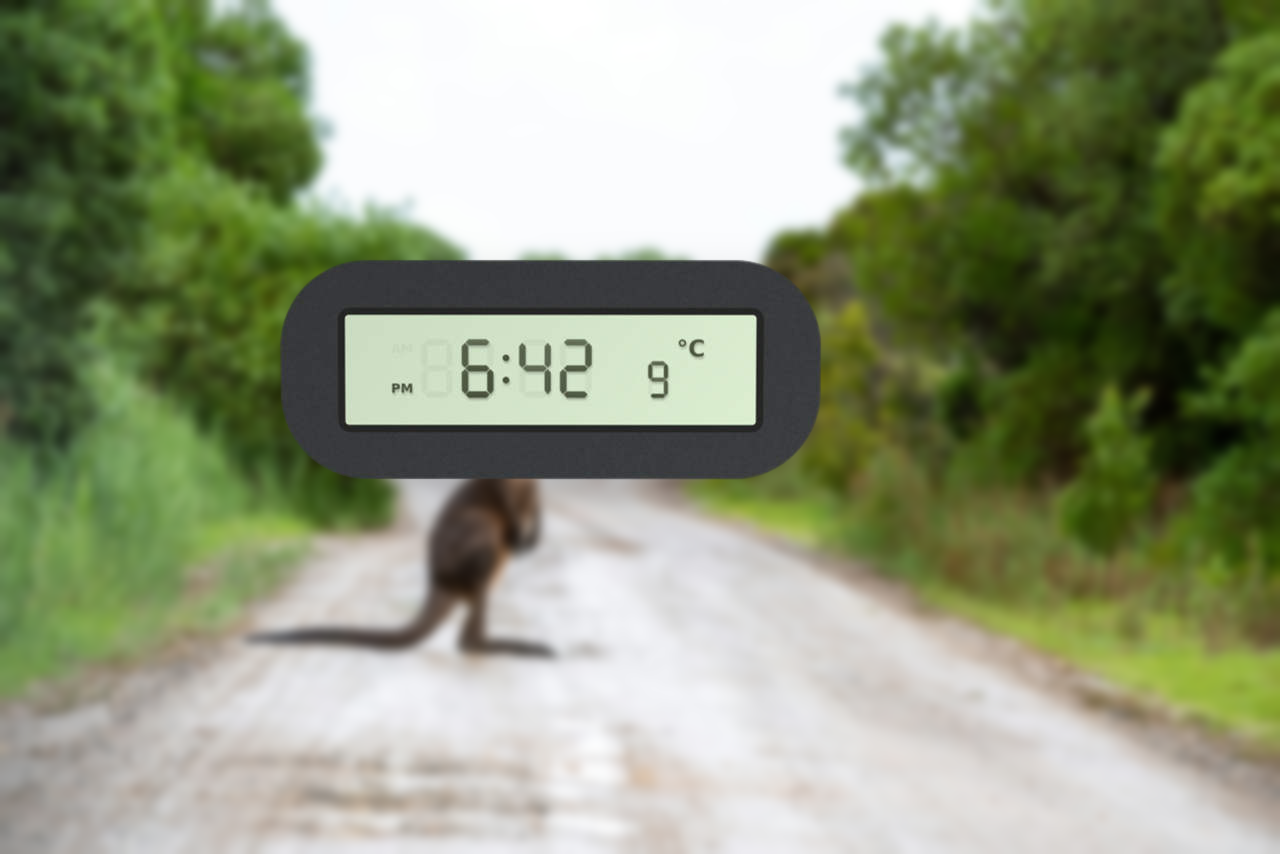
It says 6 h 42 min
